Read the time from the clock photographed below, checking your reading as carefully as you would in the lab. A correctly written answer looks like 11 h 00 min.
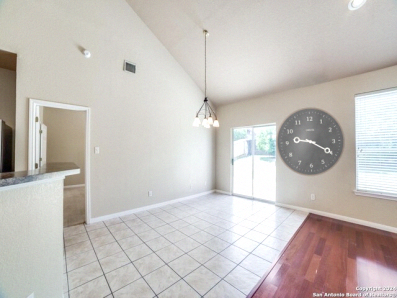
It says 9 h 20 min
